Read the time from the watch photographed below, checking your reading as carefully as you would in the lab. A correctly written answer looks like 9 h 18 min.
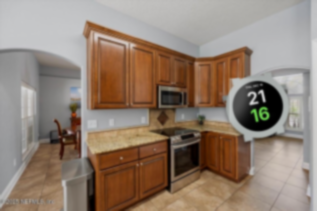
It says 21 h 16 min
